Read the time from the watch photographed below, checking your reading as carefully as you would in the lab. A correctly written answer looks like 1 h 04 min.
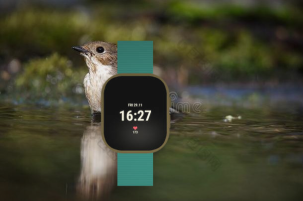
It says 16 h 27 min
